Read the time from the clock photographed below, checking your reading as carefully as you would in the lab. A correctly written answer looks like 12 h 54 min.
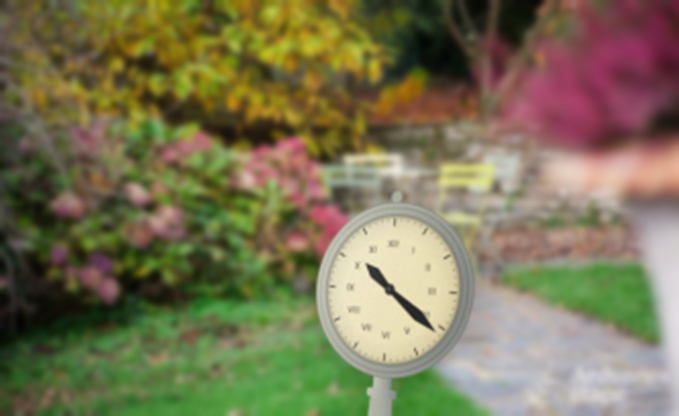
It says 10 h 21 min
